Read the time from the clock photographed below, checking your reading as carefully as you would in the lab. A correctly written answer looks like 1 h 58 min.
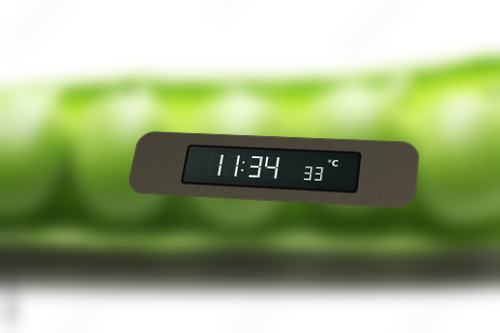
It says 11 h 34 min
